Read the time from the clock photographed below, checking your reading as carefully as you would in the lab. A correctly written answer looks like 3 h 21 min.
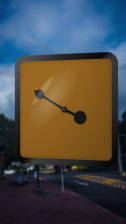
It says 3 h 50 min
